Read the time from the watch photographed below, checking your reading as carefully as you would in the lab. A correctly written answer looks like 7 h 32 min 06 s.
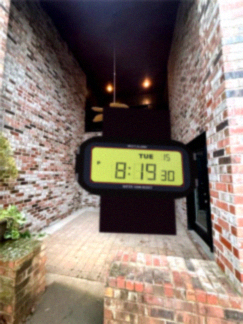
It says 8 h 19 min 30 s
